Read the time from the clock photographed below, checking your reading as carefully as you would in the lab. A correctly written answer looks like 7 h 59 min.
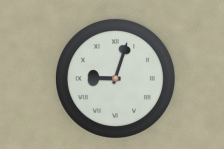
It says 9 h 03 min
